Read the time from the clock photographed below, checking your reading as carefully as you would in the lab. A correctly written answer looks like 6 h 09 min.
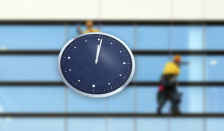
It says 12 h 01 min
